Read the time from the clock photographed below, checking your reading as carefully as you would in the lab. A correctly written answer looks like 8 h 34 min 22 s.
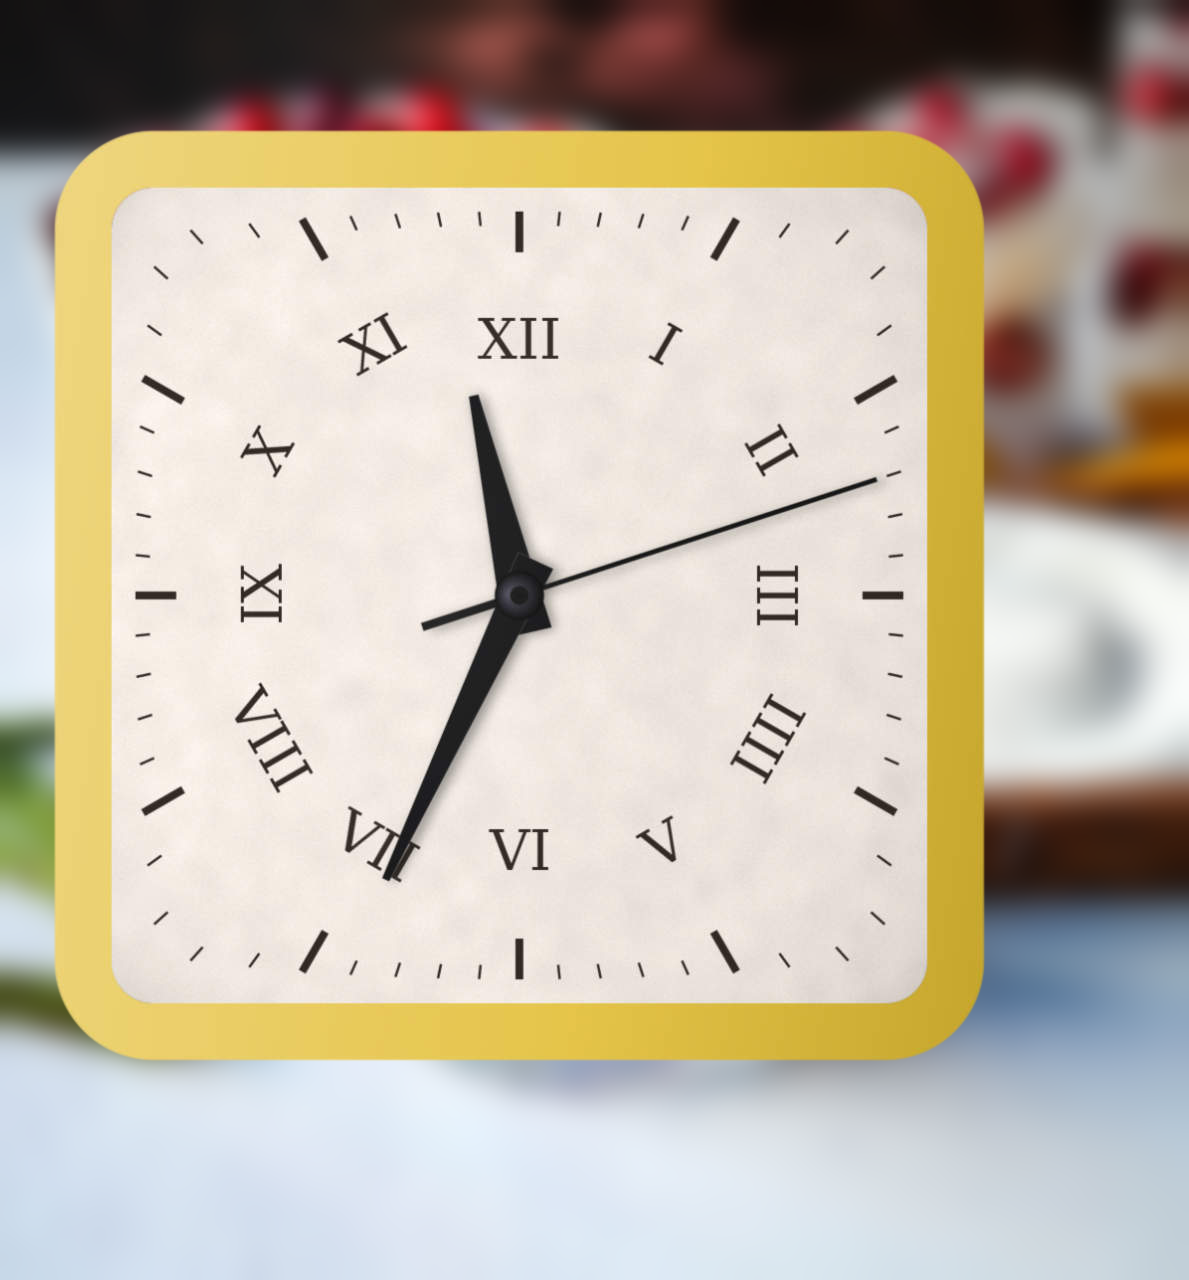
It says 11 h 34 min 12 s
